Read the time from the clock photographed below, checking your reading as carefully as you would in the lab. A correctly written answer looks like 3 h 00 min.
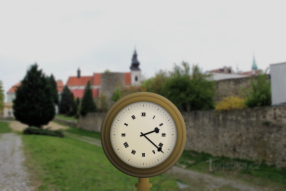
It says 2 h 22 min
